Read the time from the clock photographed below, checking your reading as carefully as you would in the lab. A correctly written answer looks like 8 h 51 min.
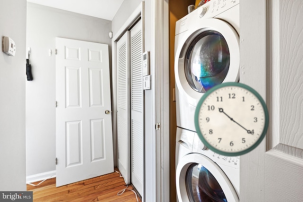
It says 10 h 21 min
